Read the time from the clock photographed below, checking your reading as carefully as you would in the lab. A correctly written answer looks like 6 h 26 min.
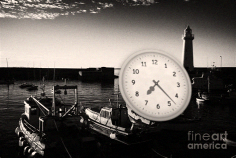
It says 7 h 23 min
